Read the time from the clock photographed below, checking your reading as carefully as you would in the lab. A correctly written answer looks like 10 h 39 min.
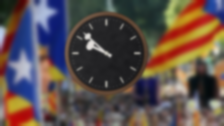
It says 9 h 52 min
